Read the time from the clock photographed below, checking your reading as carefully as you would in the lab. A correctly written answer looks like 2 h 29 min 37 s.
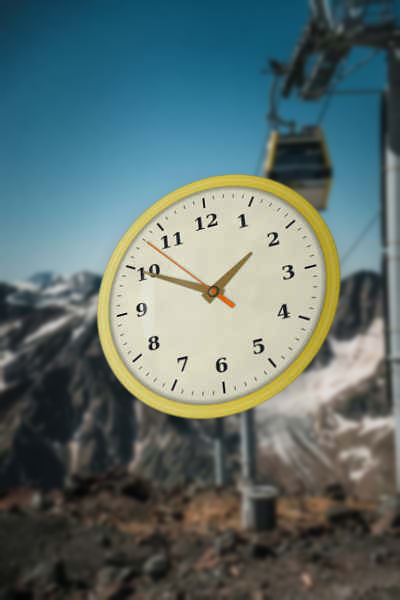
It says 1 h 49 min 53 s
